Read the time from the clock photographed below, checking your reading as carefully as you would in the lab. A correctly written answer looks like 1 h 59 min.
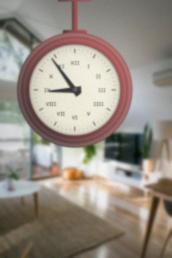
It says 8 h 54 min
